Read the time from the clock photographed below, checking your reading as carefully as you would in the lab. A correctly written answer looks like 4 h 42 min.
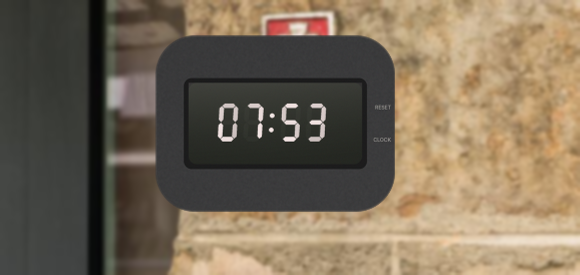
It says 7 h 53 min
